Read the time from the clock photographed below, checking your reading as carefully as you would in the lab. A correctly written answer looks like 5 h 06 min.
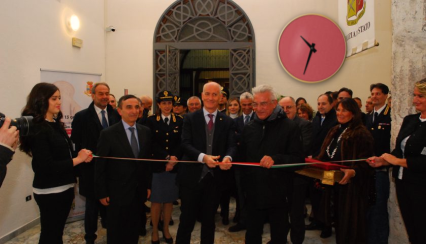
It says 10 h 33 min
